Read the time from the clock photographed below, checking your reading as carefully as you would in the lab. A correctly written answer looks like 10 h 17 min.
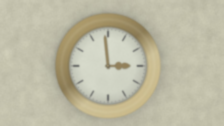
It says 2 h 59 min
